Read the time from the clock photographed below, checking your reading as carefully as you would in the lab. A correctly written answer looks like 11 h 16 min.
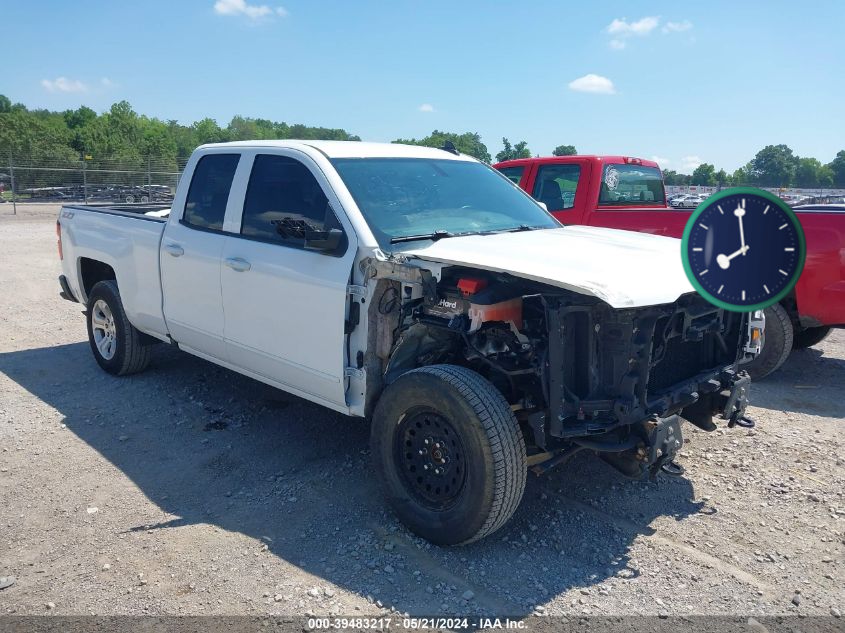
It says 7 h 59 min
